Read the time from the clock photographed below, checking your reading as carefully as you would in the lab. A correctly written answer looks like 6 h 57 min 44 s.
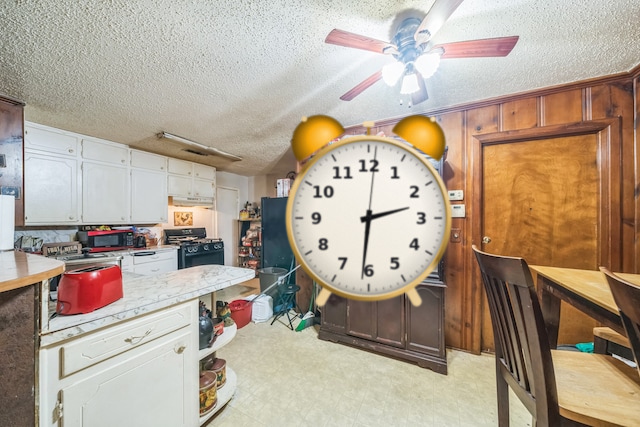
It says 2 h 31 min 01 s
